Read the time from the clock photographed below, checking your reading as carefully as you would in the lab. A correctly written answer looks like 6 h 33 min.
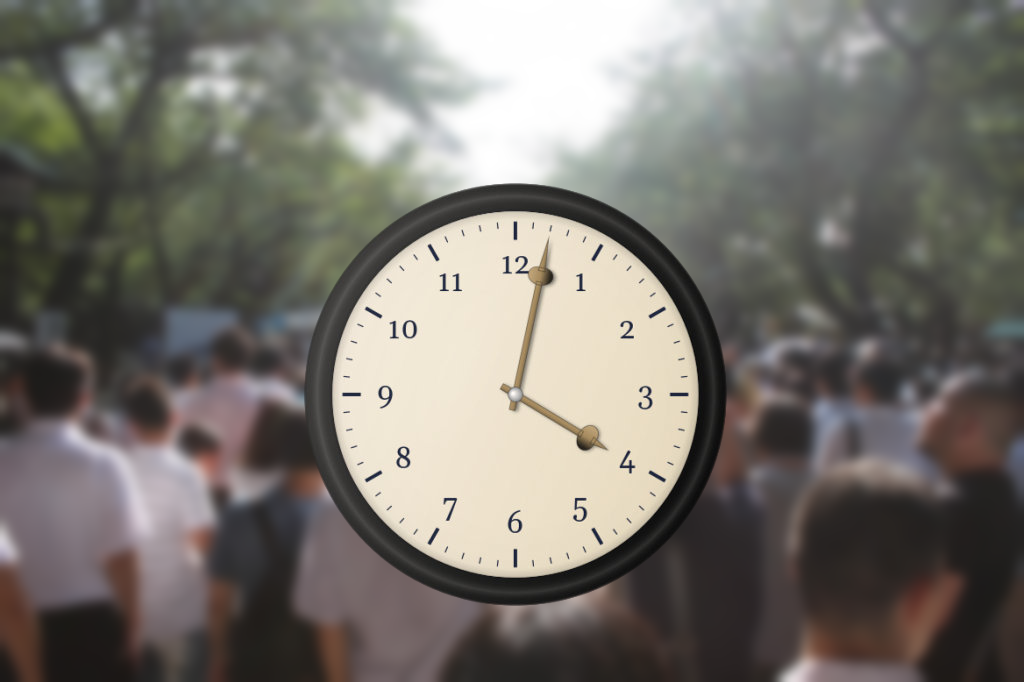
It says 4 h 02 min
